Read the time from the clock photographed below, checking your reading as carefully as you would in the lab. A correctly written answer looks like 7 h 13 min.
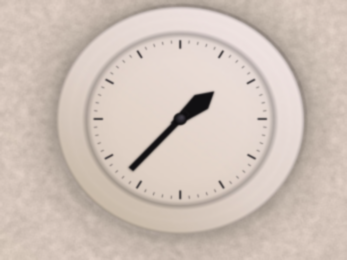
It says 1 h 37 min
